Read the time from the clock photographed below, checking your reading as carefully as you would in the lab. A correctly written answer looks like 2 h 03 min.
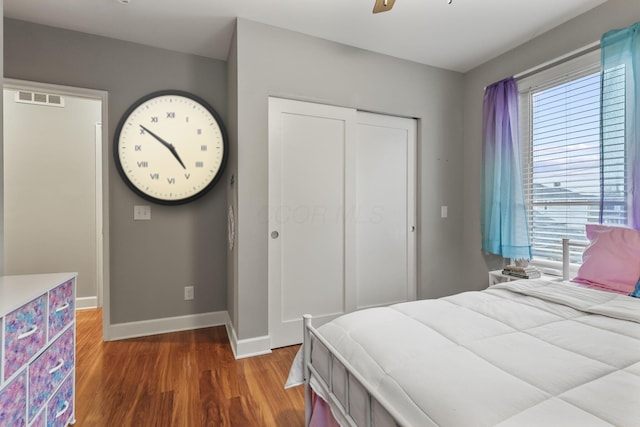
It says 4 h 51 min
